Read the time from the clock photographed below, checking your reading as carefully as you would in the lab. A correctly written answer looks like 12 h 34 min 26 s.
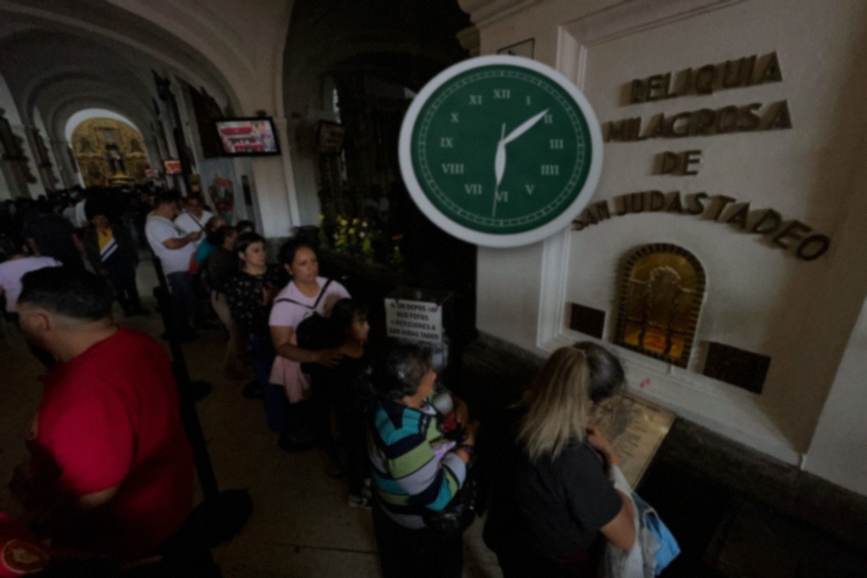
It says 6 h 08 min 31 s
